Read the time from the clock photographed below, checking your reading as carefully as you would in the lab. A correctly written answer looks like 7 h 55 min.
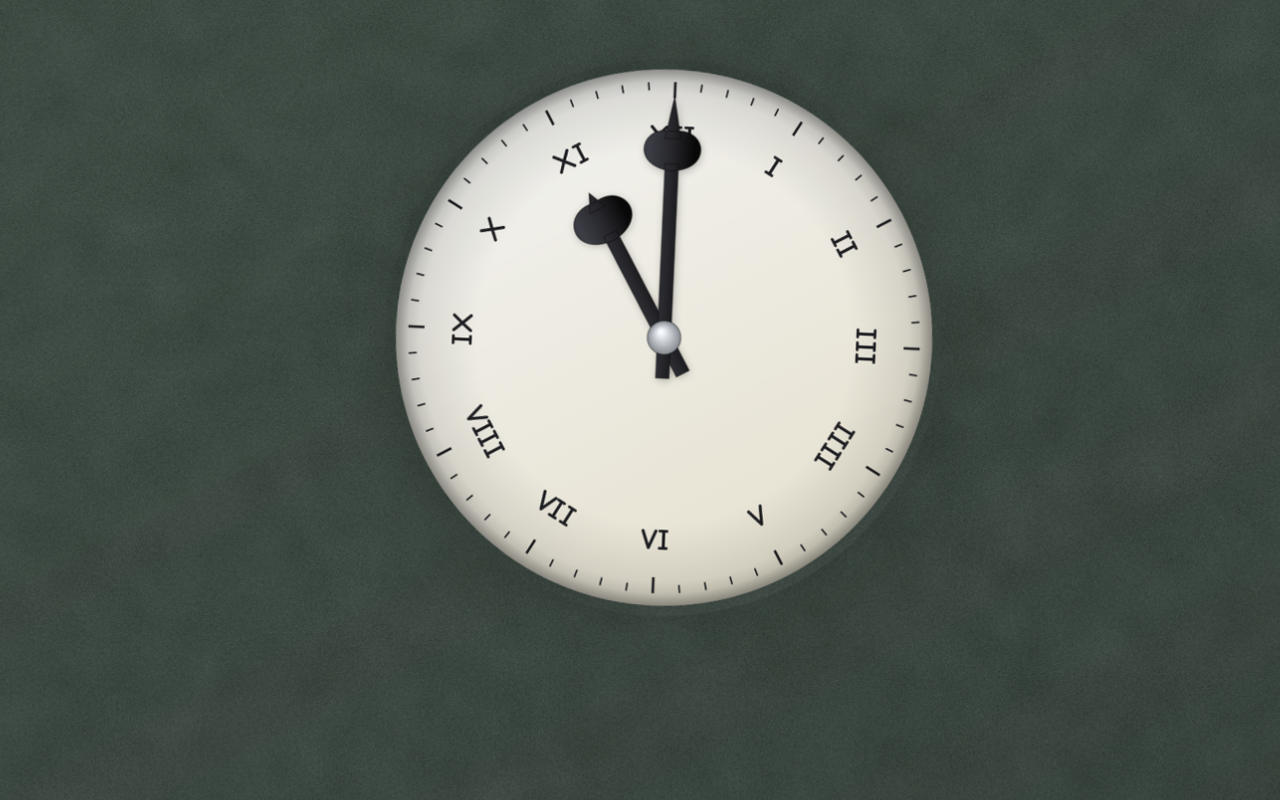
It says 11 h 00 min
